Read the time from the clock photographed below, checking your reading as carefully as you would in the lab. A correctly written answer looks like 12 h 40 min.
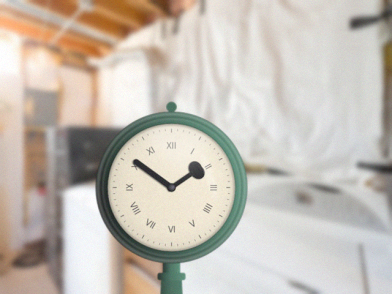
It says 1 h 51 min
